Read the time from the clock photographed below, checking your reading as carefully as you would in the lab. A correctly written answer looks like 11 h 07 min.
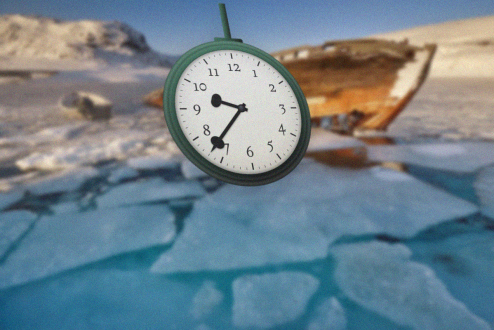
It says 9 h 37 min
